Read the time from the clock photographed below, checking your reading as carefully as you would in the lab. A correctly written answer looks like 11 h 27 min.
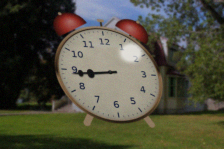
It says 8 h 44 min
